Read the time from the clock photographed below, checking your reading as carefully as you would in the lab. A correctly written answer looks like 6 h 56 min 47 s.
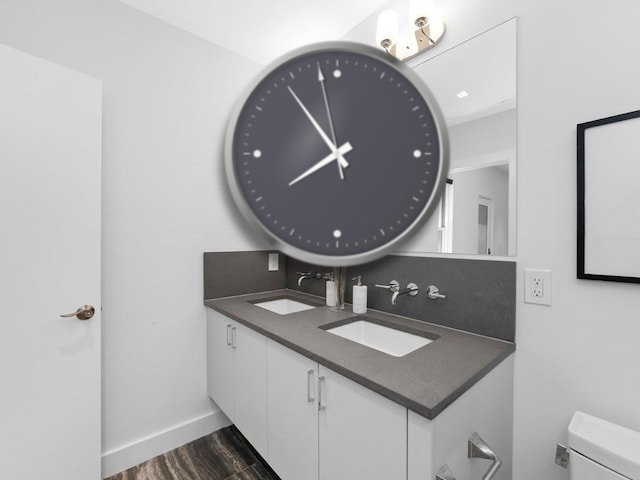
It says 7 h 53 min 58 s
